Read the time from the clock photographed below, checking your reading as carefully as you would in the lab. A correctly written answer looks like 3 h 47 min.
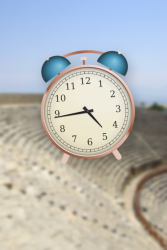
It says 4 h 44 min
